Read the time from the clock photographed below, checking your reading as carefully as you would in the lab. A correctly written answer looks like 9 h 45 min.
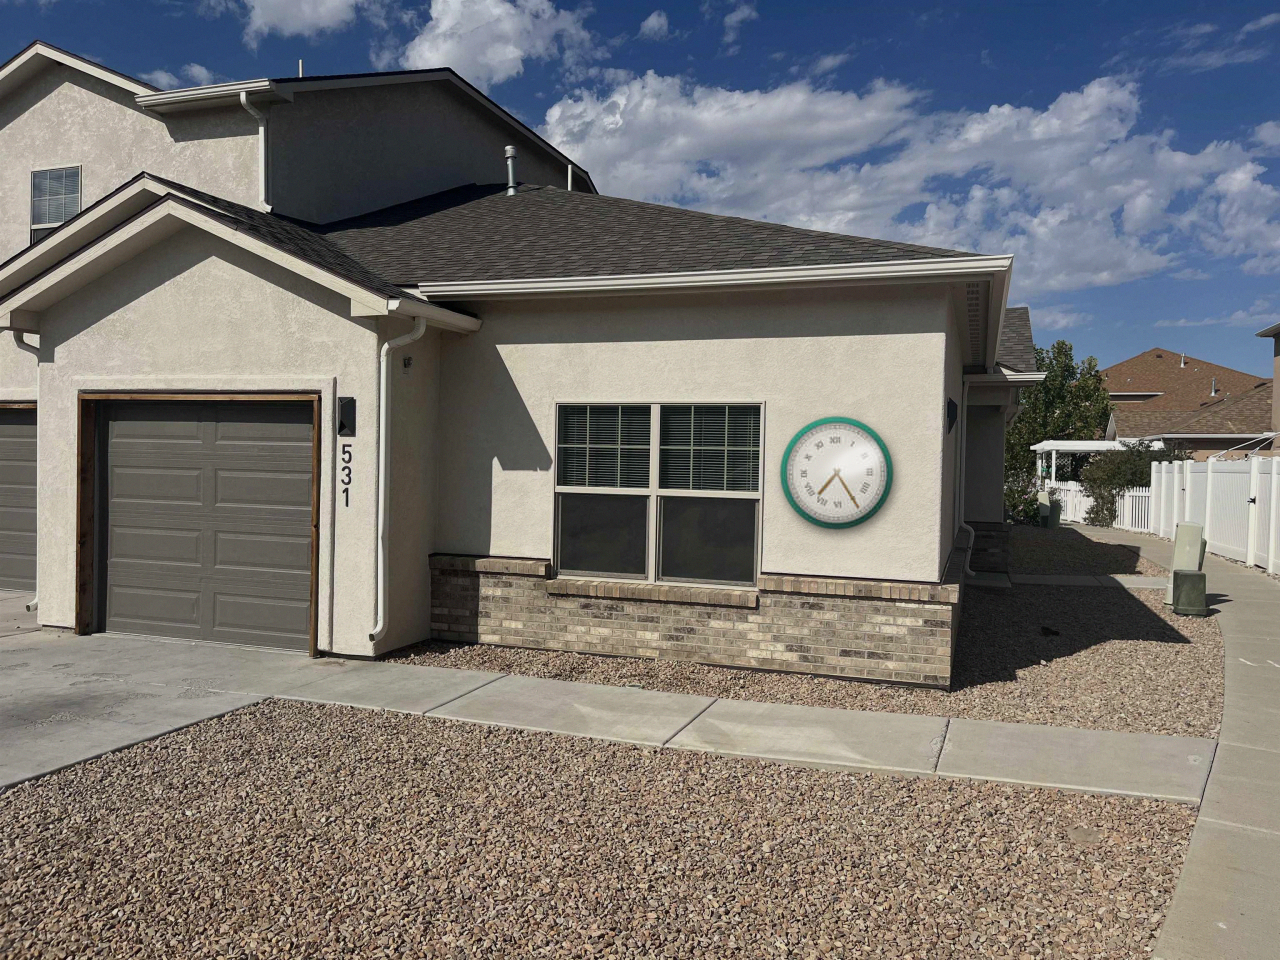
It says 7 h 25 min
